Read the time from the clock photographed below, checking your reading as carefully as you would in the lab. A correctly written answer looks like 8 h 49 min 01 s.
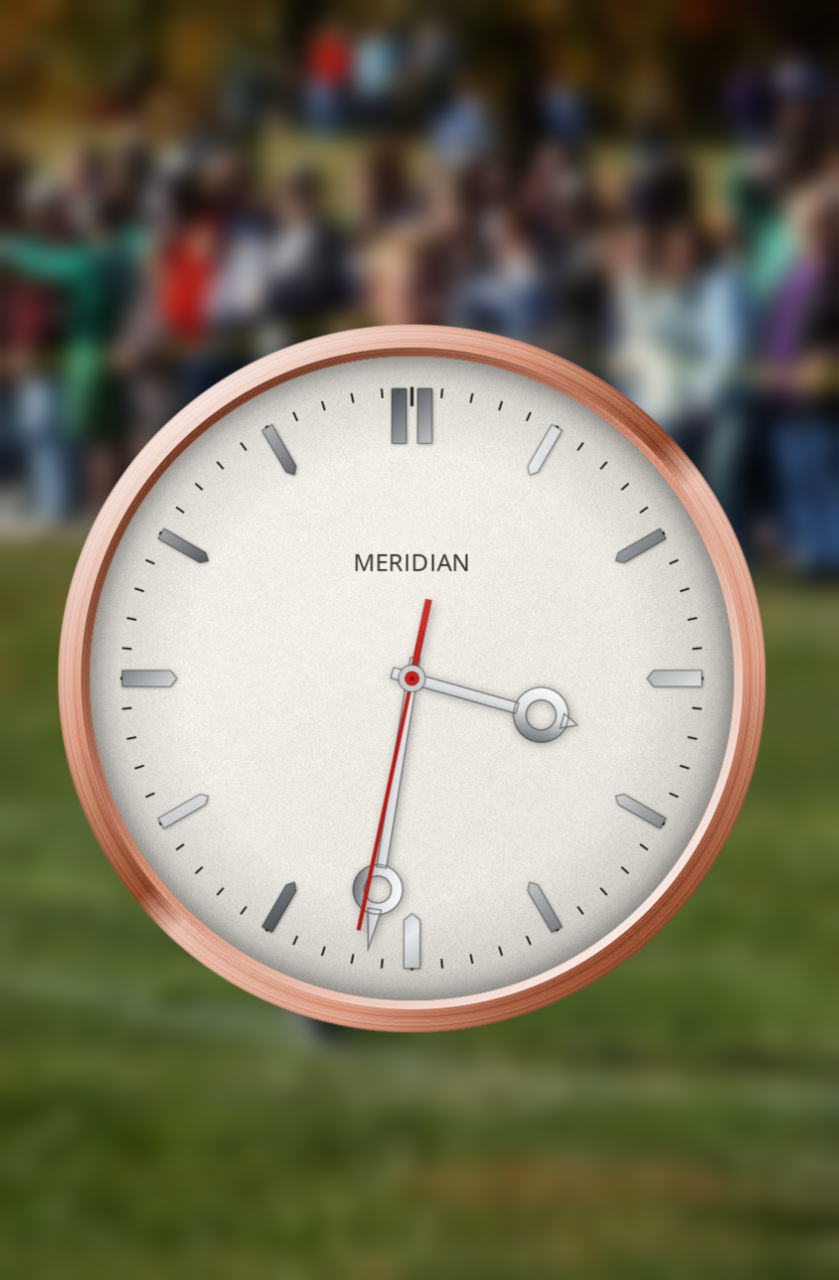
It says 3 h 31 min 32 s
